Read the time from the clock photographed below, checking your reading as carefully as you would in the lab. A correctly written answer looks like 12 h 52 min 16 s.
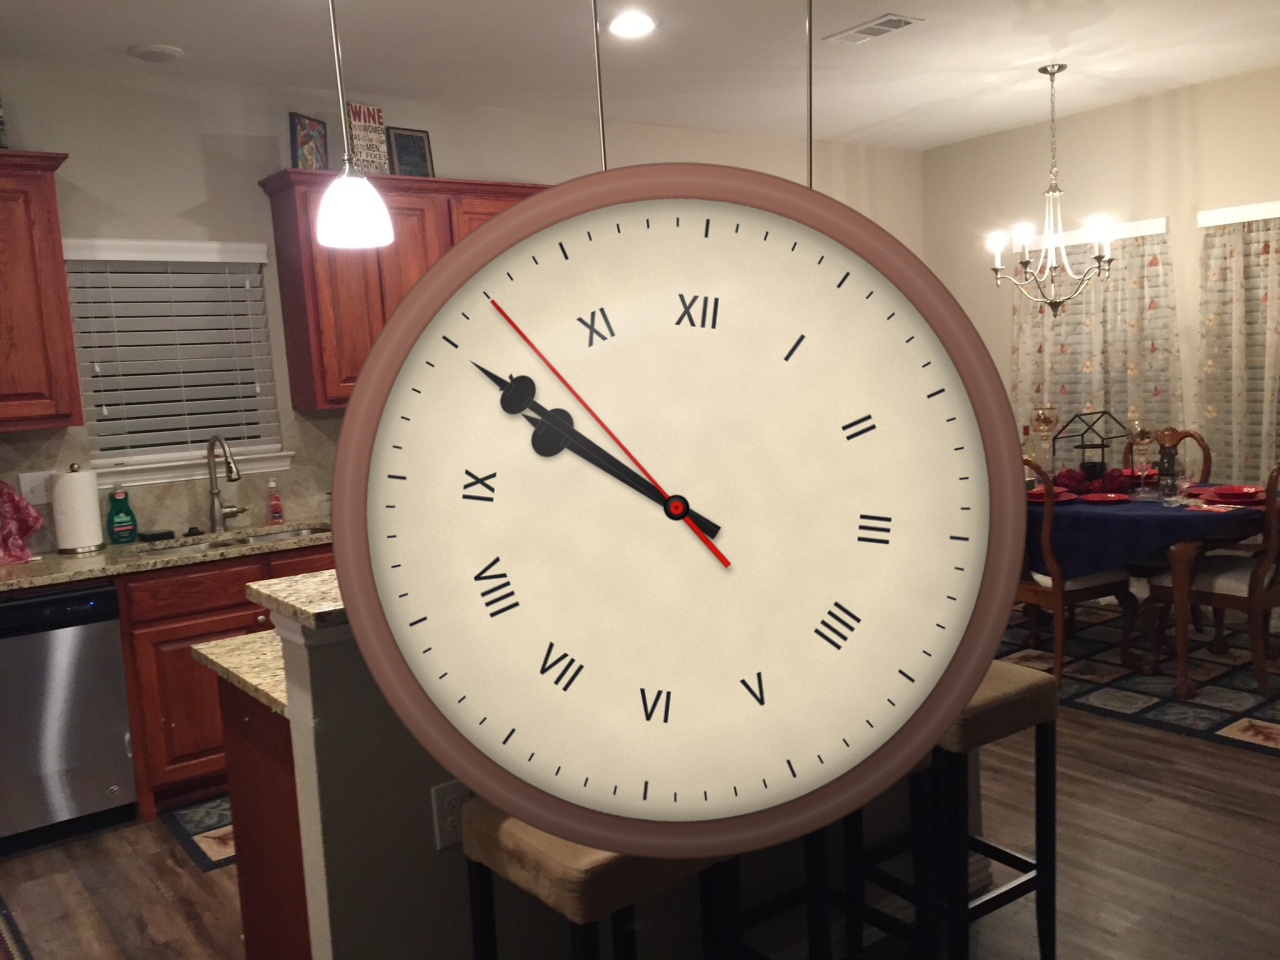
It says 9 h 49 min 52 s
